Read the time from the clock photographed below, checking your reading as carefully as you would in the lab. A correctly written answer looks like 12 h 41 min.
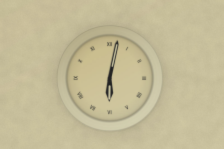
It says 6 h 02 min
